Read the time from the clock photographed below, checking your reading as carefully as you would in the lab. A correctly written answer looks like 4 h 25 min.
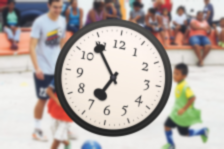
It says 6 h 54 min
